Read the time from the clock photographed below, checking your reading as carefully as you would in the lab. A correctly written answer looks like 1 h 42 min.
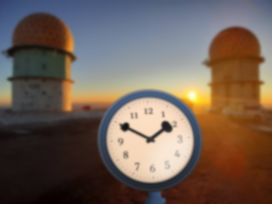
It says 1 h 50 min
